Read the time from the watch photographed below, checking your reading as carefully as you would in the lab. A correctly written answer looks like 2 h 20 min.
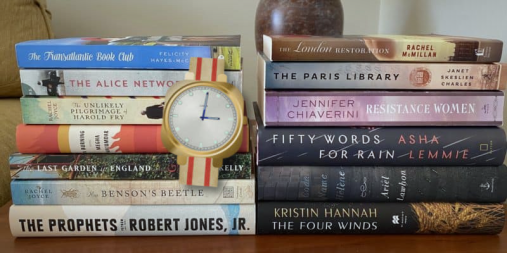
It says 3 h 01 min
